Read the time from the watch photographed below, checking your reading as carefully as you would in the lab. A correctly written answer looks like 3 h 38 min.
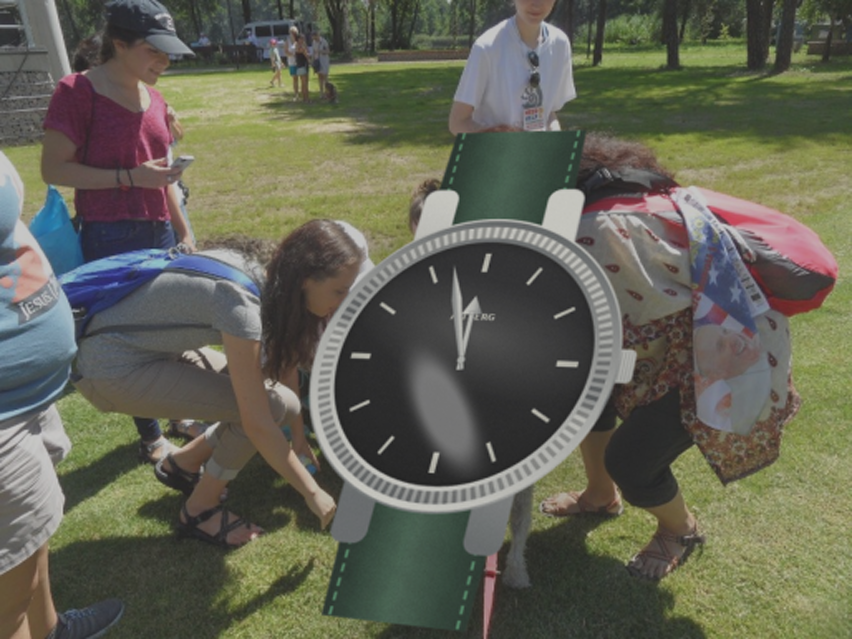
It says 11 h 57 min
